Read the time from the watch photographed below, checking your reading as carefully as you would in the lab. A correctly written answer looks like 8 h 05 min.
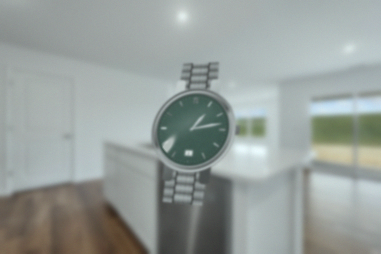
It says 1 h 13 min
